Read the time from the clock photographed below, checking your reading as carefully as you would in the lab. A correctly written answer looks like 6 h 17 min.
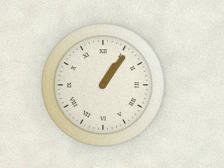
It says 1 h 06 min
